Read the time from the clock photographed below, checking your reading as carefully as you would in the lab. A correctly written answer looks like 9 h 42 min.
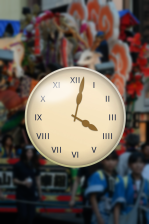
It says 4 h 02 min
